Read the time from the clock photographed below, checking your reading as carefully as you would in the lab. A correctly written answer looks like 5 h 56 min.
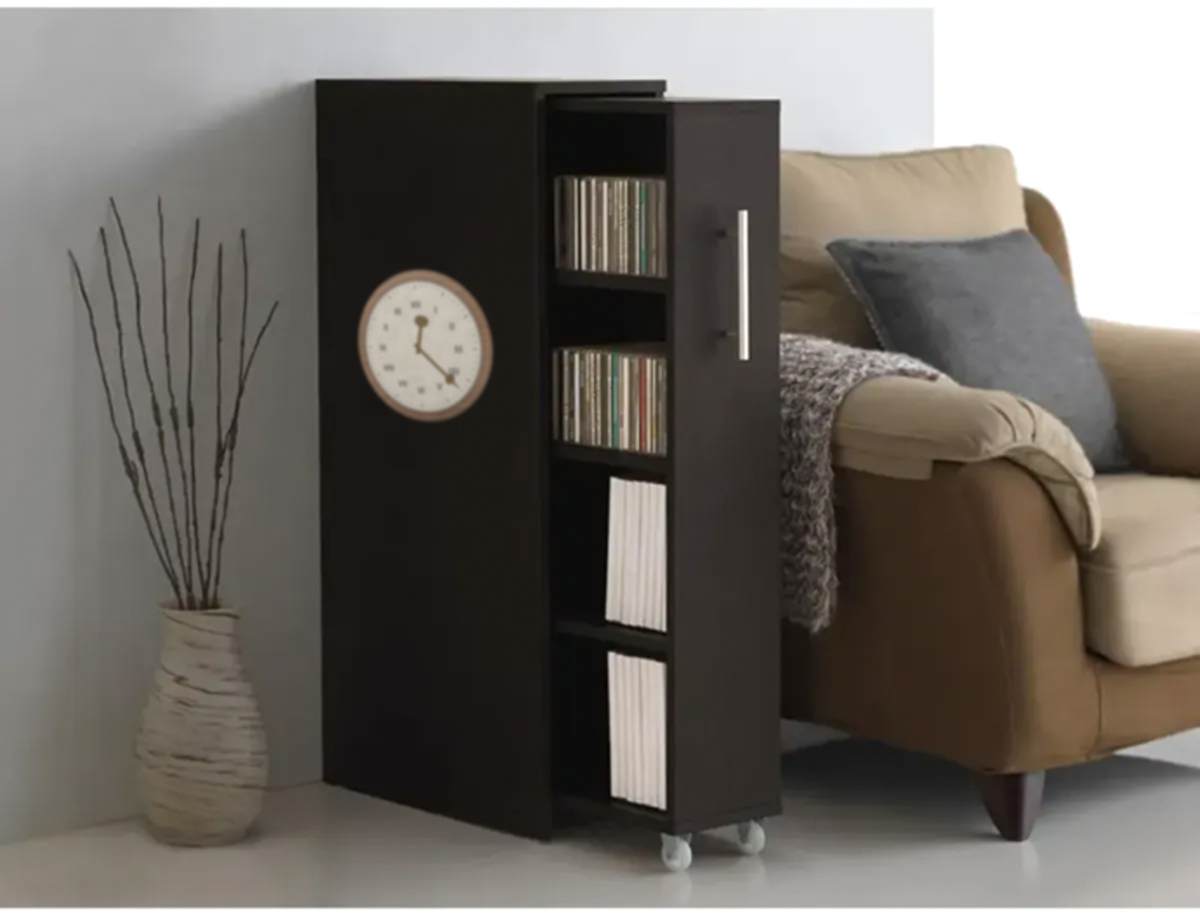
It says 12 h 22 min
